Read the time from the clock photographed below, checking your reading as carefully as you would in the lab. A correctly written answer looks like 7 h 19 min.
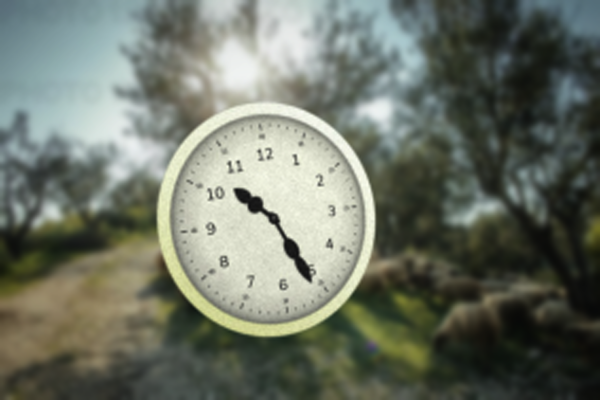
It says 10 h 26 min
